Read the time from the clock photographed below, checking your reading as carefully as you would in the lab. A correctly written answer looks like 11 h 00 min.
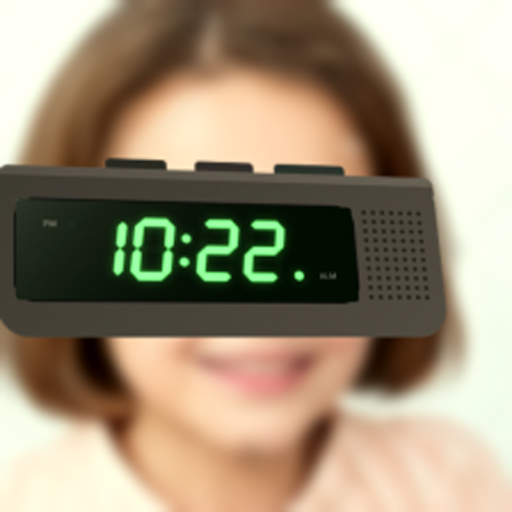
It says 10 h 22 min
